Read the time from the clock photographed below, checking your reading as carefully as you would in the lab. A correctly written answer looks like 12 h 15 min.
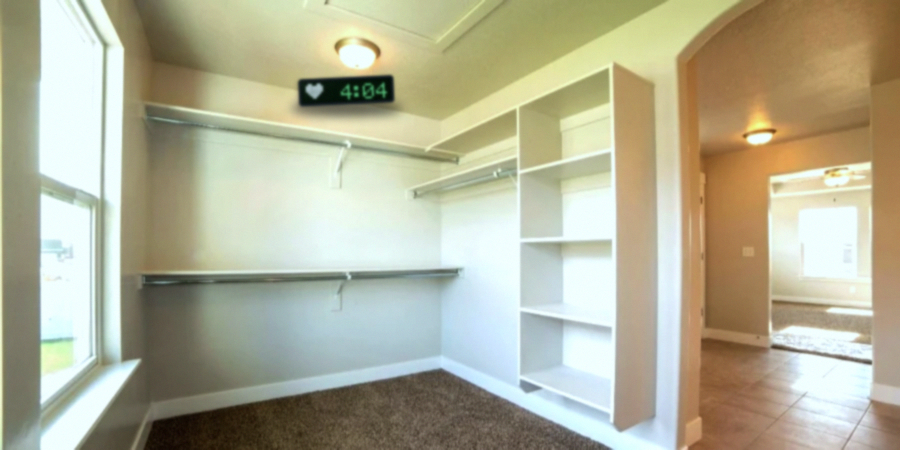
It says 4 h 04 min
